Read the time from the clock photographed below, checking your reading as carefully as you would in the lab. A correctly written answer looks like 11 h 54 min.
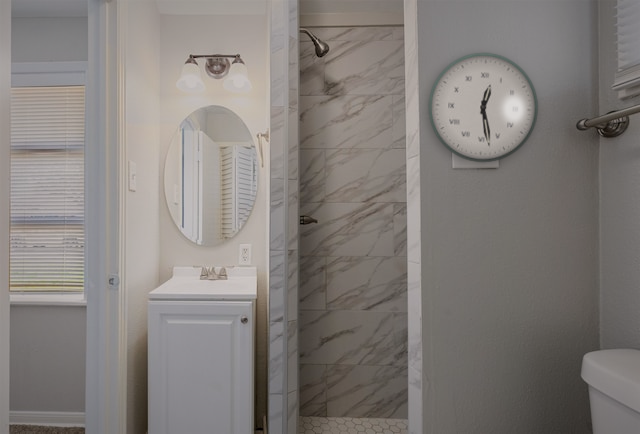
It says 12 h 28 min
